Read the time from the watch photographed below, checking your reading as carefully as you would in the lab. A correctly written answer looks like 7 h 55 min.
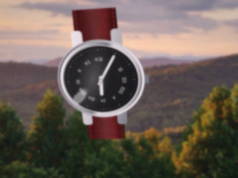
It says 6 h 05 min
